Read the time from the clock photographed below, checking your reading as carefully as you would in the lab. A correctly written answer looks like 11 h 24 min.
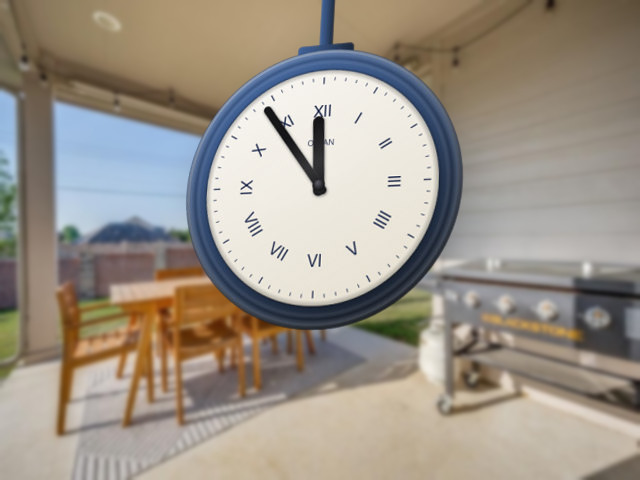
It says 11 h 54 min
